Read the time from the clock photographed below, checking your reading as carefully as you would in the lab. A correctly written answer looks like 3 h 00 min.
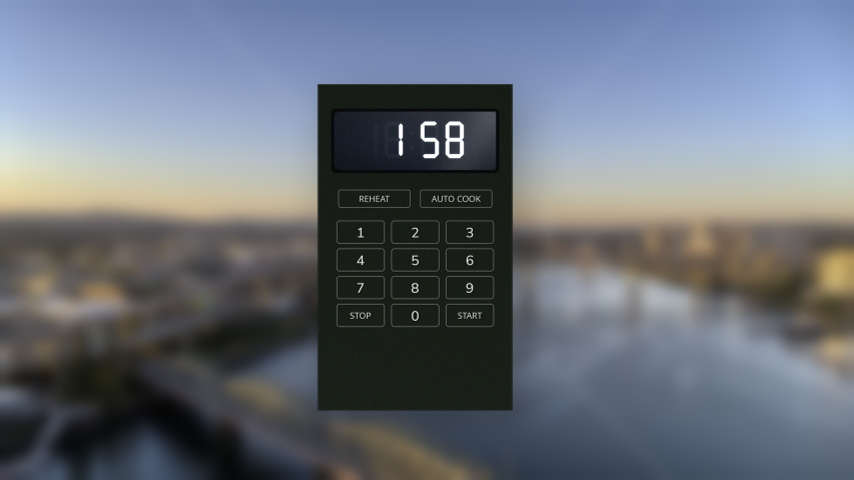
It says 1 h 58 min
